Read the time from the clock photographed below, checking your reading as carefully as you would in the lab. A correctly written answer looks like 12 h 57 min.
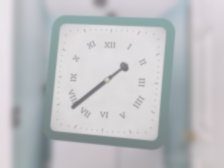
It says 1 h 38 min
